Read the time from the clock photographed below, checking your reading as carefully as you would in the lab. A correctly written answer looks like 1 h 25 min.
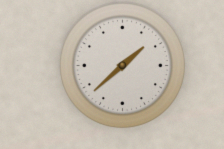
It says 1 h 38 min
